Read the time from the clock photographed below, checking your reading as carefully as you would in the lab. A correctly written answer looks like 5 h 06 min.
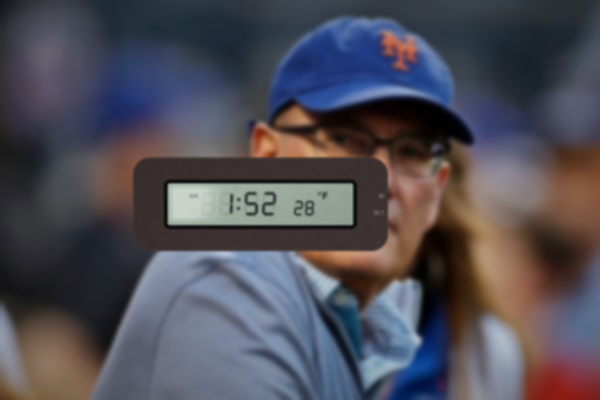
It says 1 h 52 min
